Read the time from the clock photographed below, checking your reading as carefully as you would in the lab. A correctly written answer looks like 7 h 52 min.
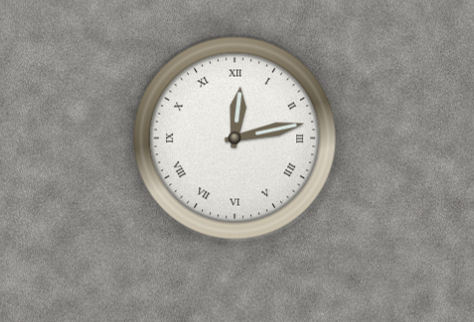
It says 12 h 13 min
